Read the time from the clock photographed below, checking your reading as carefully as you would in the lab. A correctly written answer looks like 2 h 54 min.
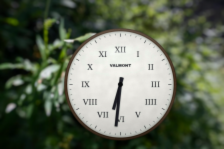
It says 6 h 31 min
